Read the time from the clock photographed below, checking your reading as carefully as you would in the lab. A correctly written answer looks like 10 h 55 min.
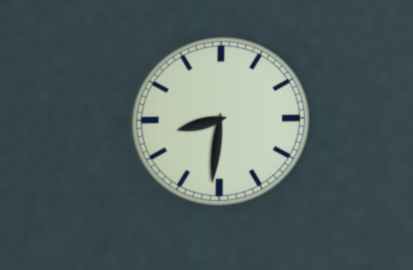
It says 8 h 31 min
